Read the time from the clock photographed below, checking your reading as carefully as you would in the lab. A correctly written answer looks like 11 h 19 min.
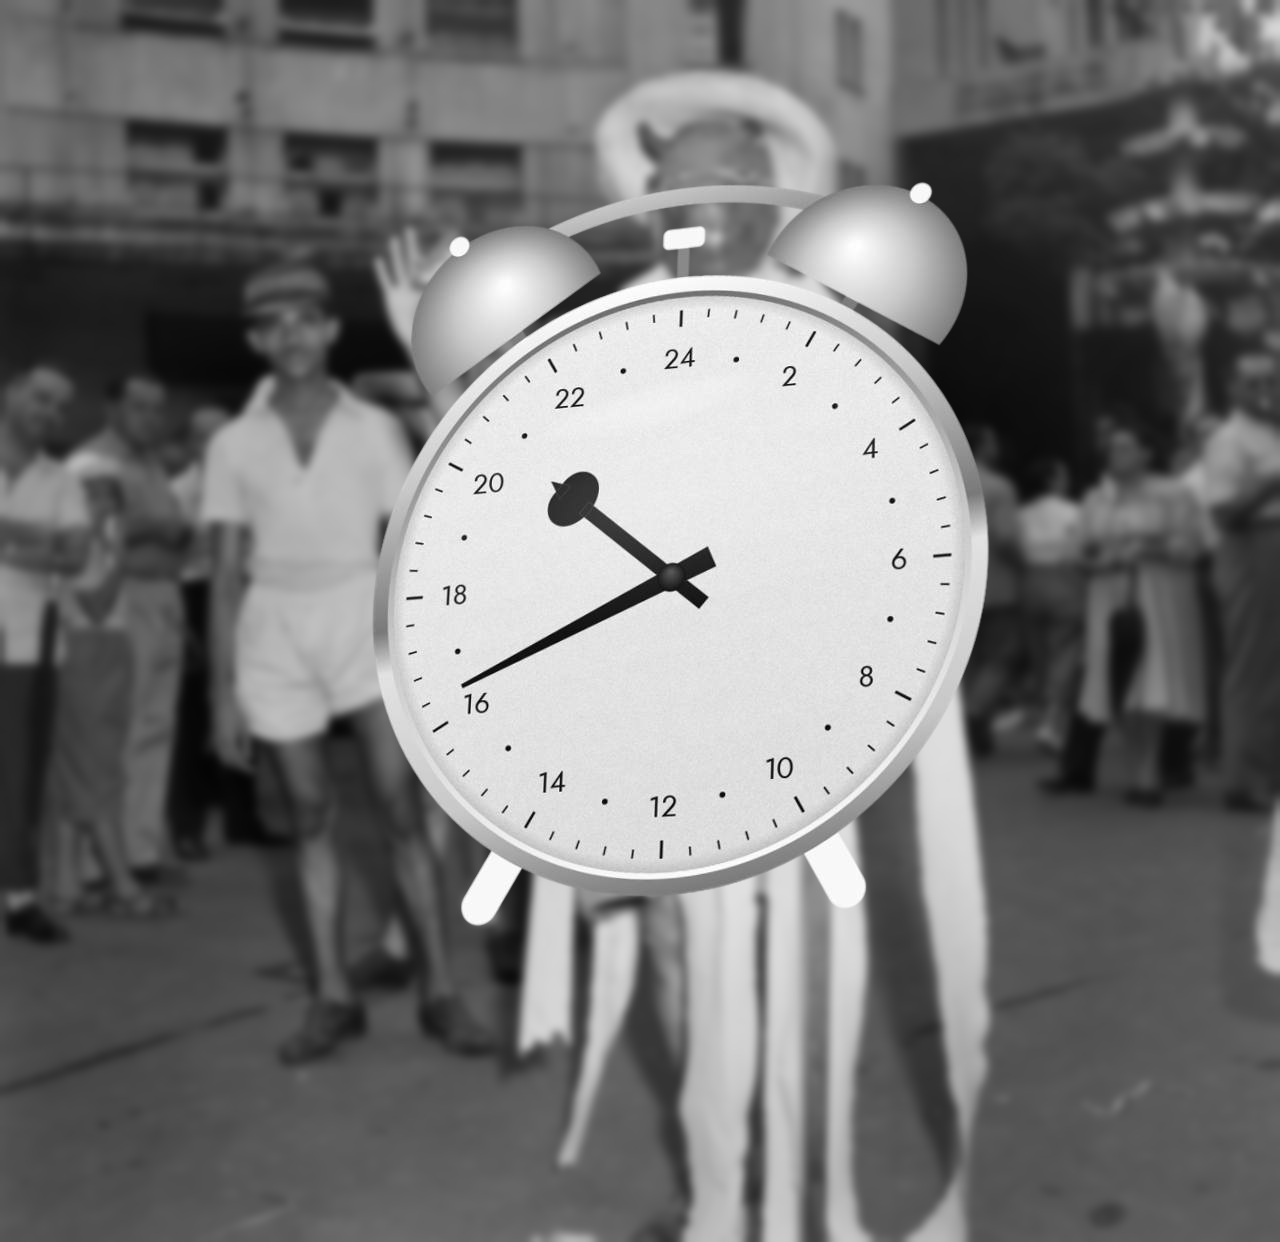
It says 20 h 41 min
